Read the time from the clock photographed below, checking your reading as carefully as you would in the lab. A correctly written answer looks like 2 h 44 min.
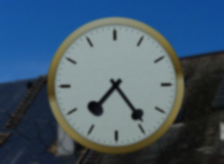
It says 7 h 24 min
